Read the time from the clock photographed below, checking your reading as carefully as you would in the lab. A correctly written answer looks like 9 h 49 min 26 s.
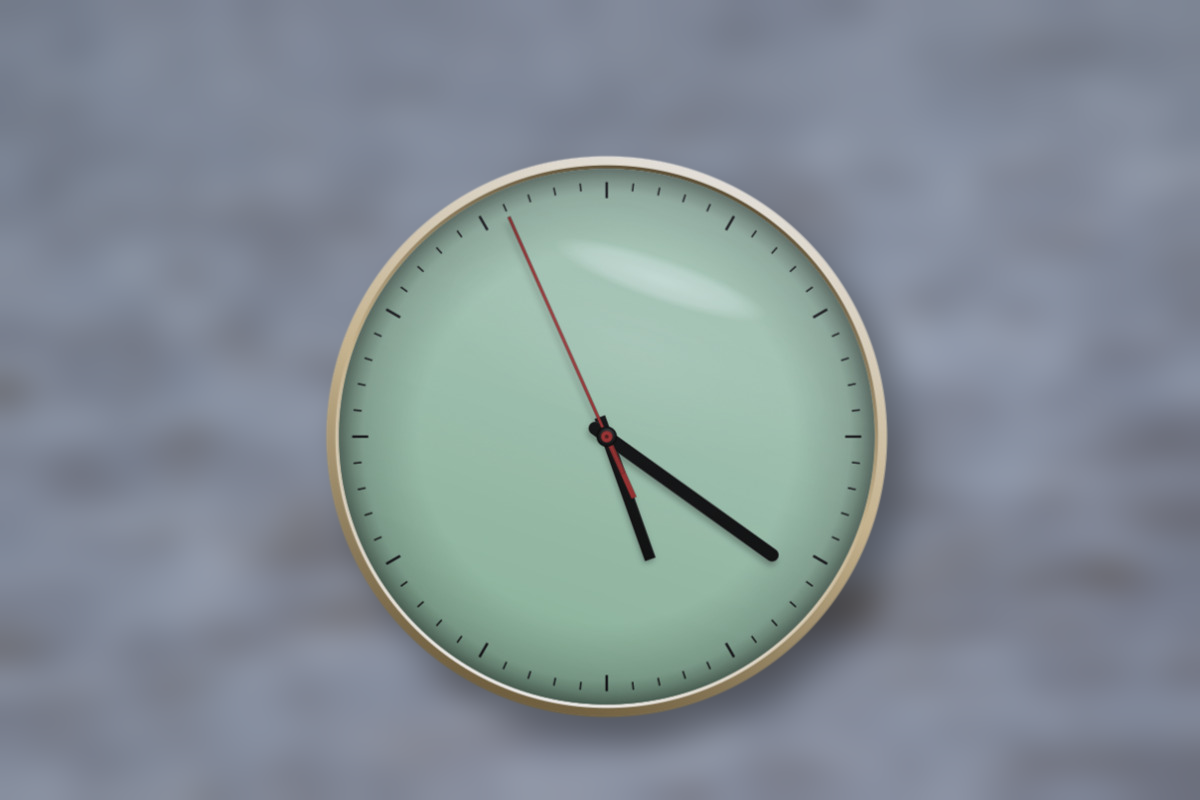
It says 5 h 20 min 56 s
